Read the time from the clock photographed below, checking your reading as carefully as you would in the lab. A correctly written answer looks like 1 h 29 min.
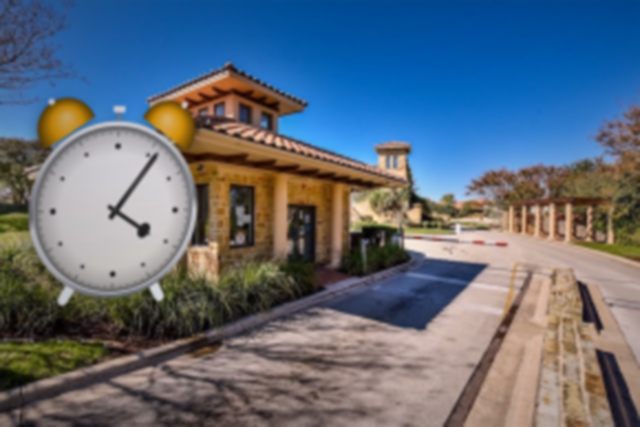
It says 4 h 06 min
